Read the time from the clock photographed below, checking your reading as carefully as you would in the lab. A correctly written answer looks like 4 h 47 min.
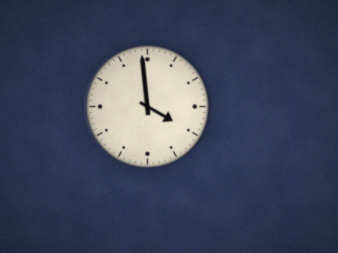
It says 3 h 59 min
